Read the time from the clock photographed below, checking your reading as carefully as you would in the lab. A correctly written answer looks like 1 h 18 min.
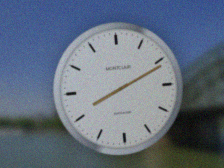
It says 8 h 11 min
